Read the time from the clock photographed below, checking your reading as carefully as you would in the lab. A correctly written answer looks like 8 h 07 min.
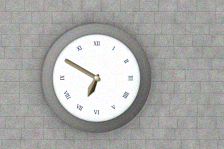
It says 6 h 50 min
